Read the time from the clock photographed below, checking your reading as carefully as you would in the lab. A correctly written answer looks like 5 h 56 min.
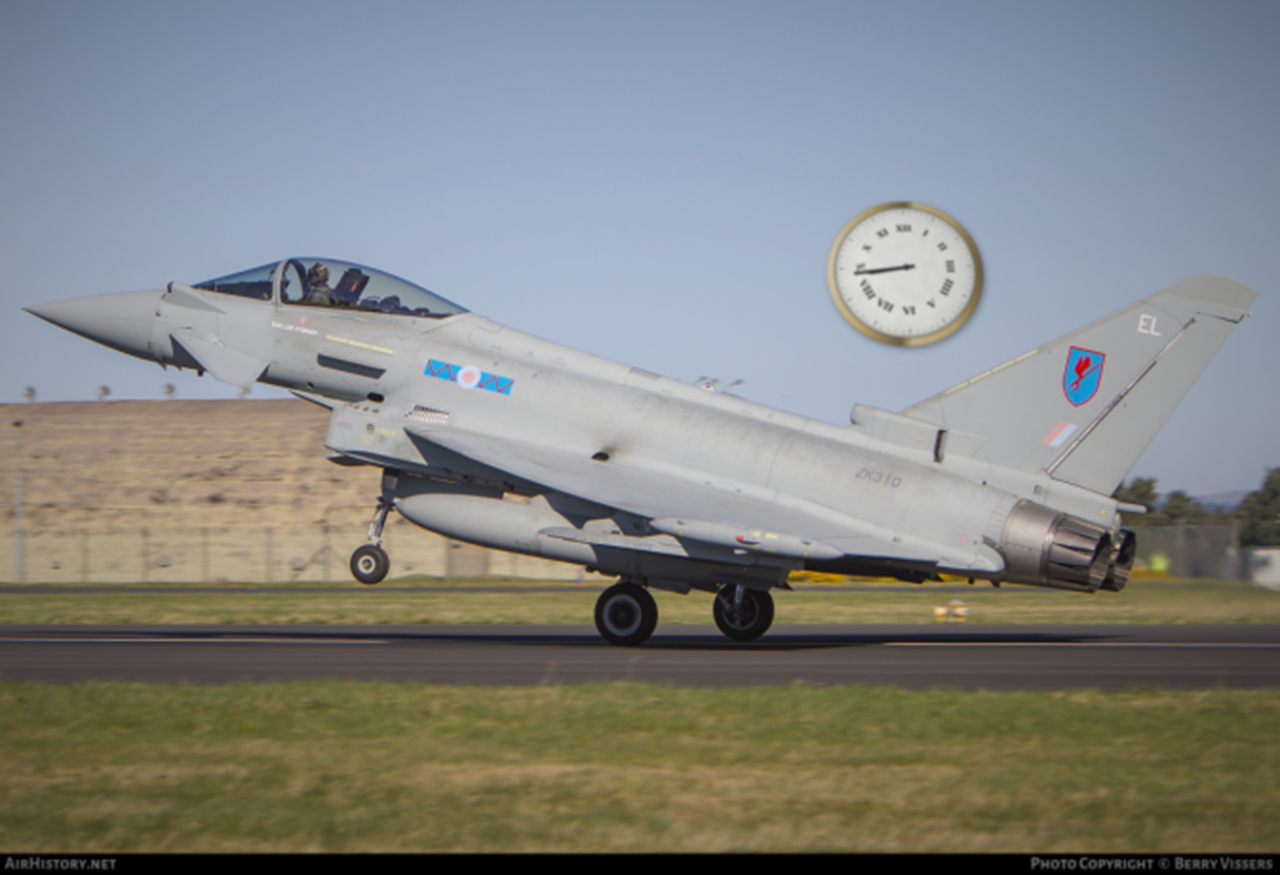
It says 8 h 44 min
